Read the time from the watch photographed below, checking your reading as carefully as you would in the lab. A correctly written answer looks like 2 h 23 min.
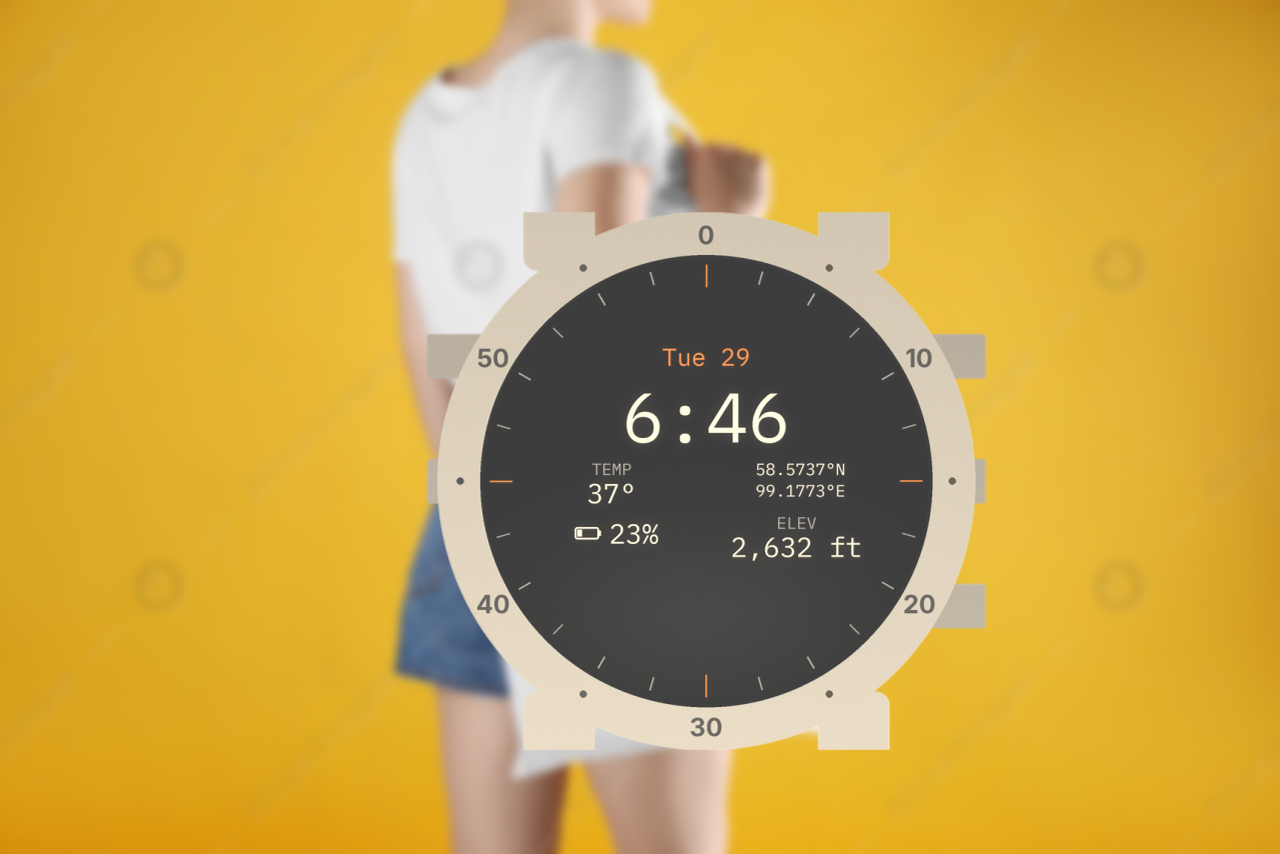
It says 6 h 46 min
